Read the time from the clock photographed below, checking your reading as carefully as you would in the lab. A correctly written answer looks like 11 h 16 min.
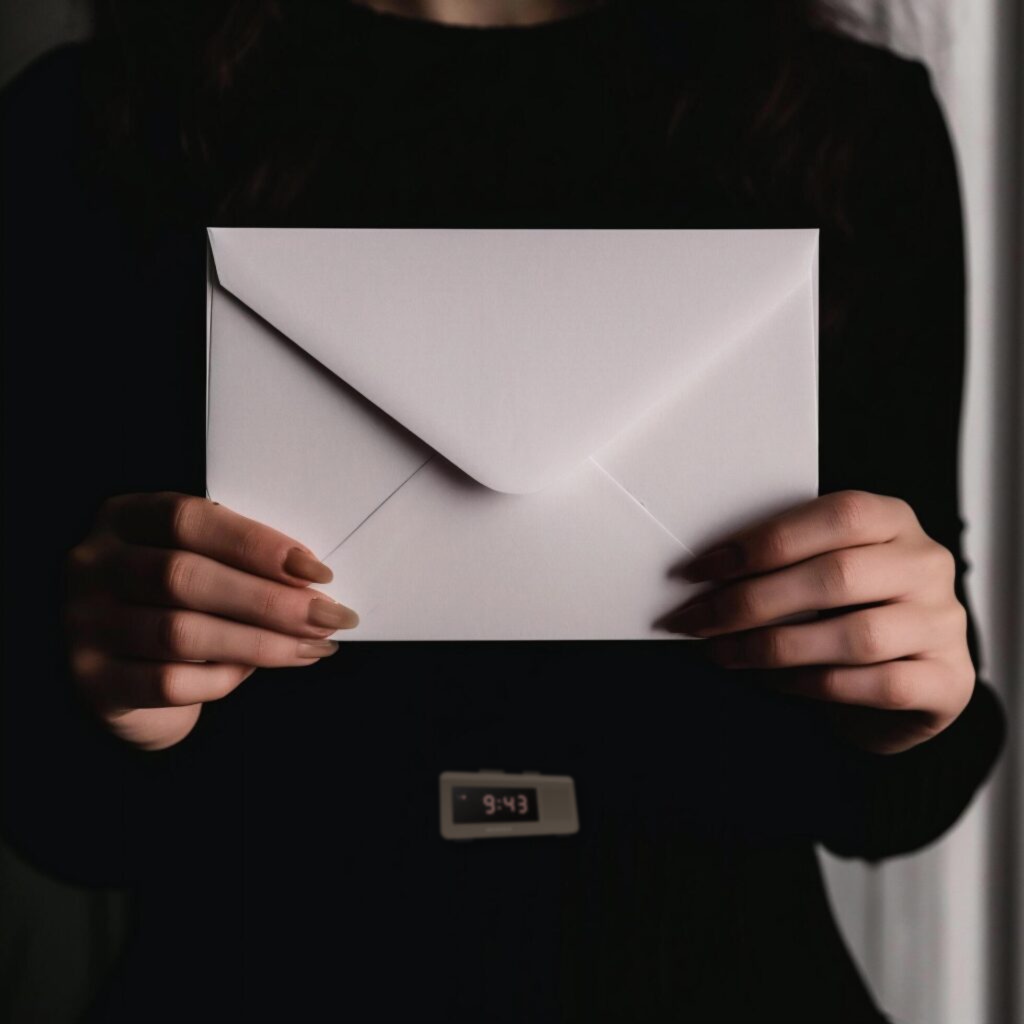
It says 9 h 43 min
